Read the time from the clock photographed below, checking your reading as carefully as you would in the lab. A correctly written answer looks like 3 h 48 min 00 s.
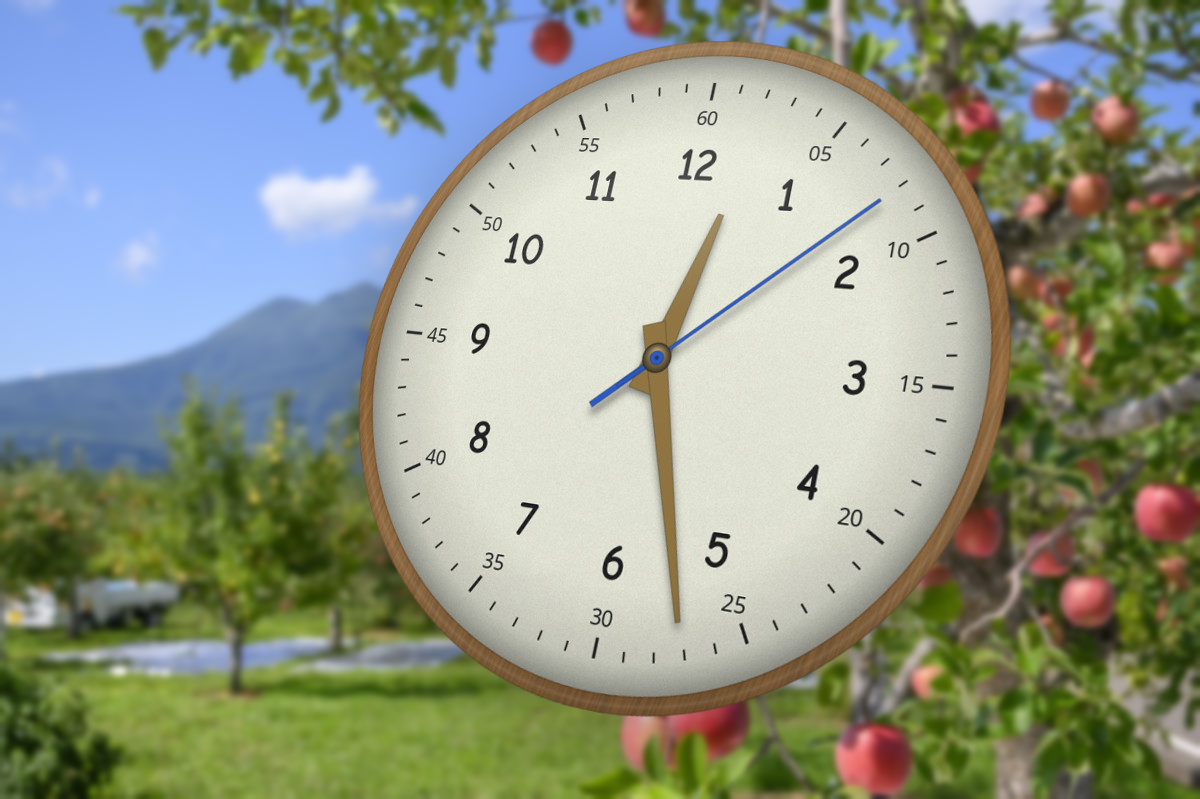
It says 12 h 27 min 08 s
